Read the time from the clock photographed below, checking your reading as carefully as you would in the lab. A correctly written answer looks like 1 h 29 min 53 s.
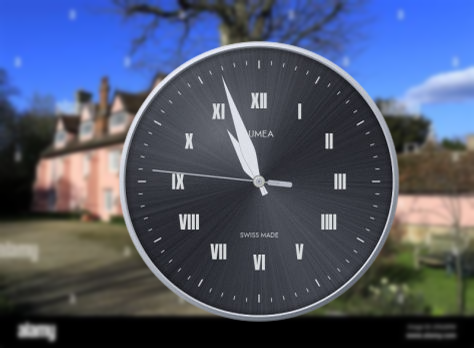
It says 10 h 56 min 46 s
